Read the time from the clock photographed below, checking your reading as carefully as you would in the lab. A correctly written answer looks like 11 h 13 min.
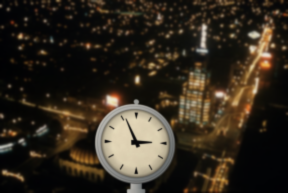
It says 2 h 56 min
